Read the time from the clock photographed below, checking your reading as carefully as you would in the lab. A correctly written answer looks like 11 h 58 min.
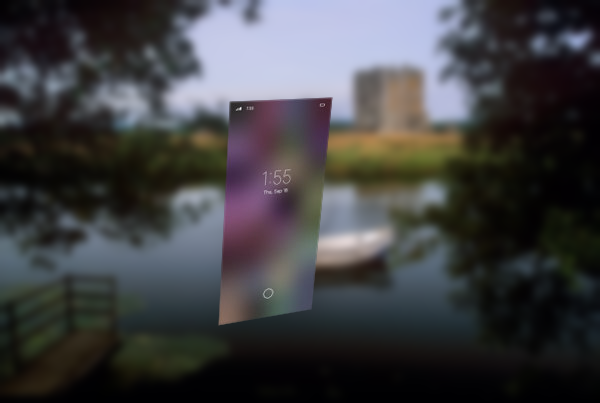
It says 1 h 55 min
